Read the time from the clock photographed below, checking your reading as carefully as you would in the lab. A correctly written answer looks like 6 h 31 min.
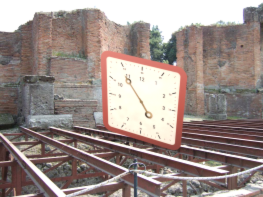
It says 4 h 54 min
